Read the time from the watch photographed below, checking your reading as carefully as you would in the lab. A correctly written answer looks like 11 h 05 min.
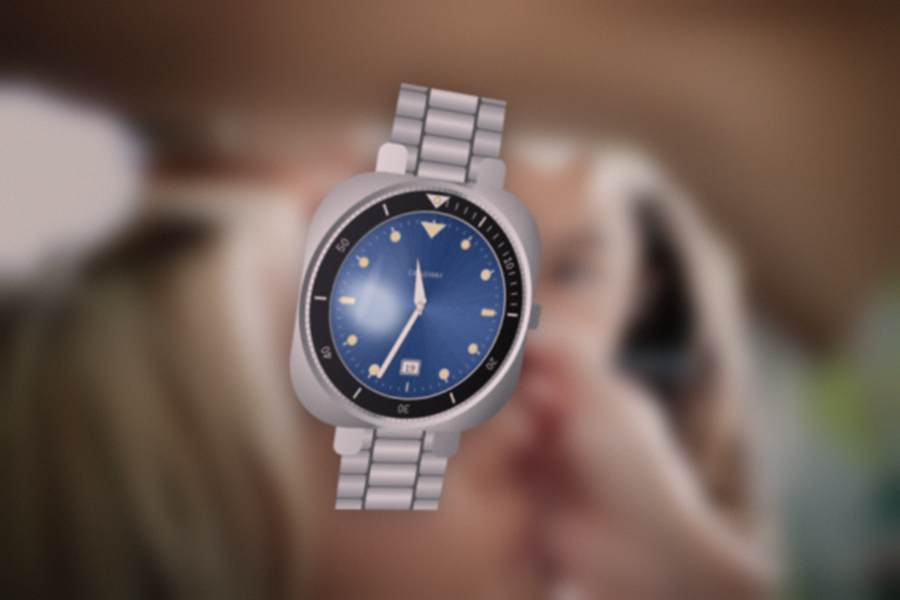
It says 11 h 34 min
